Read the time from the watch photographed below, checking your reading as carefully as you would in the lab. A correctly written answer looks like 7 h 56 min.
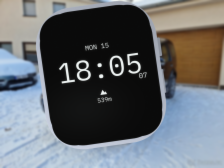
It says 18 h 05 min
